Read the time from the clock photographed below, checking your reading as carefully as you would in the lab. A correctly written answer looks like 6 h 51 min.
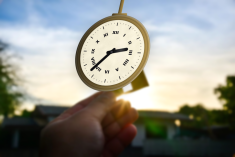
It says 2 h 37 min
